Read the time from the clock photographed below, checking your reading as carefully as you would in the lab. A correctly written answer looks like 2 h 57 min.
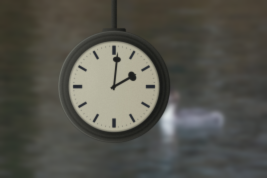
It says 2 h 01 min
